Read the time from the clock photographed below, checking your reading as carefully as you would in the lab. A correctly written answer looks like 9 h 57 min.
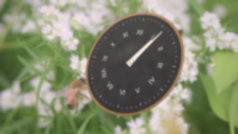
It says 1 h 06 min
